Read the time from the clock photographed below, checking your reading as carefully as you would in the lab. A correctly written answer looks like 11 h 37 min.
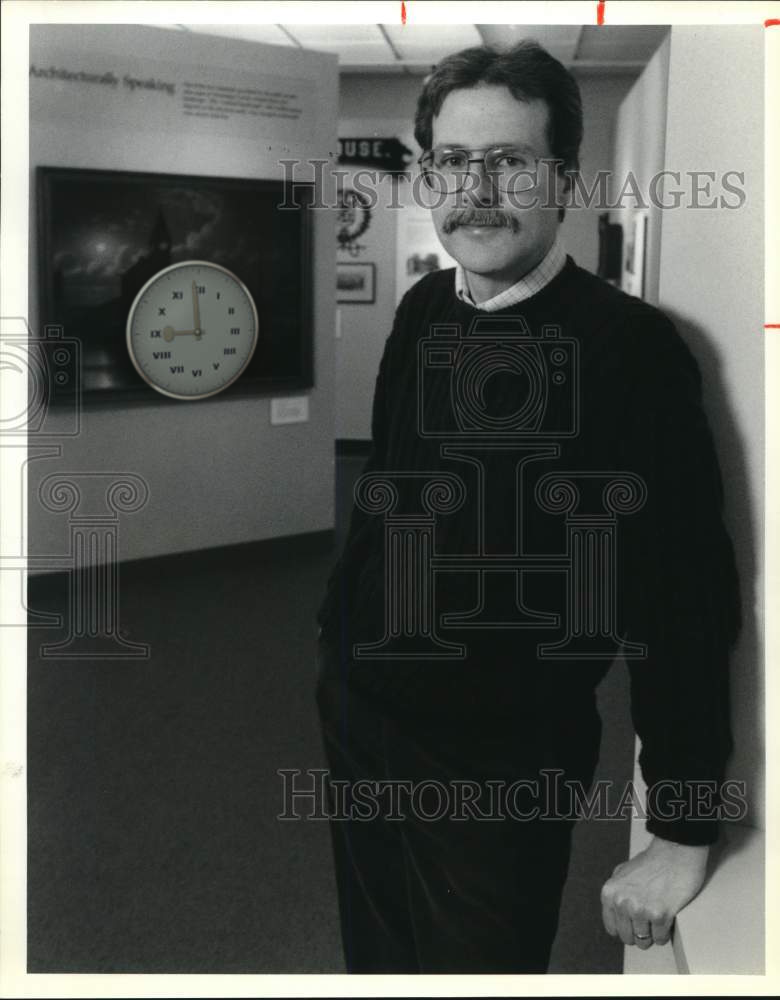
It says 8 h 59 min
